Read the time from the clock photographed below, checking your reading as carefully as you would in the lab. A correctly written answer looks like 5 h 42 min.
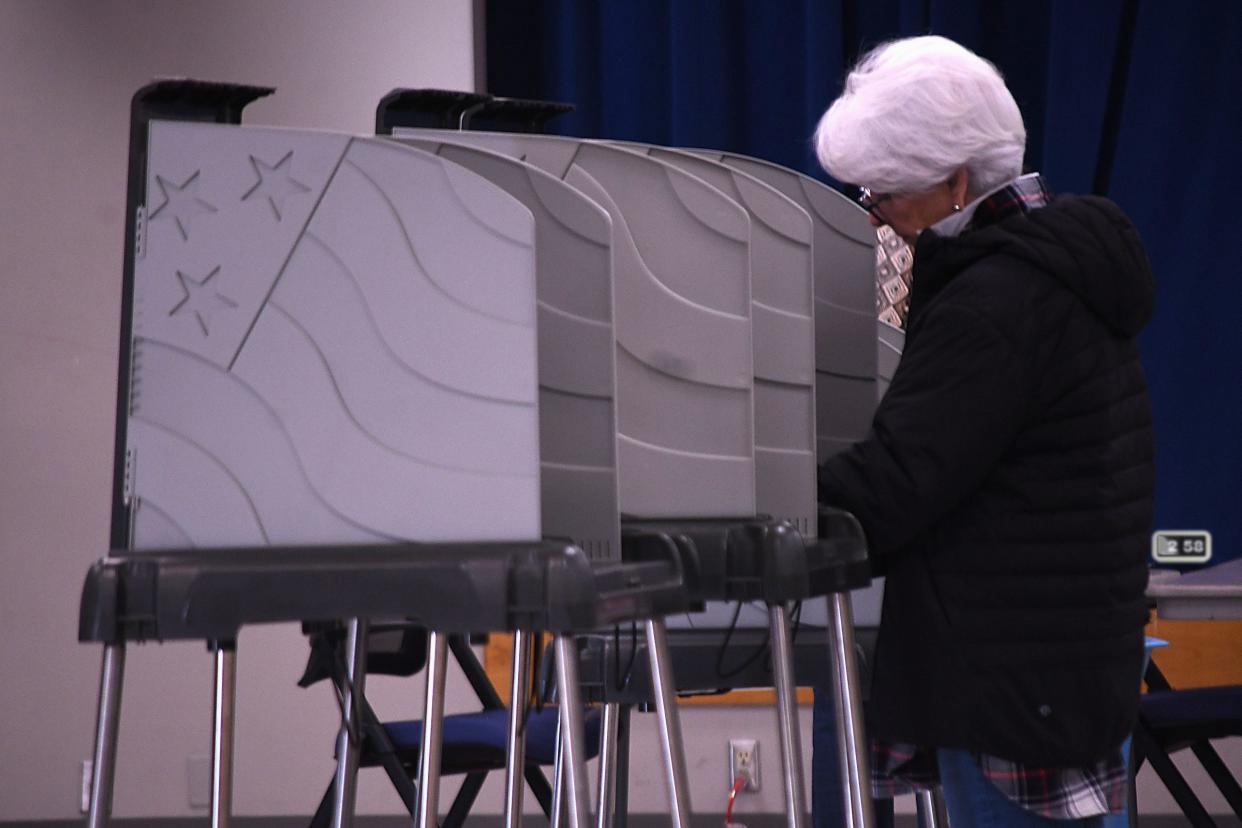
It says 2 h 58 min
